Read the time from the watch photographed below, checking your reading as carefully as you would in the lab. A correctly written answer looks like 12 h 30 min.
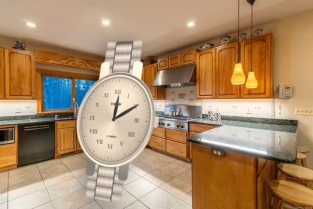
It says 12 h 10 min
